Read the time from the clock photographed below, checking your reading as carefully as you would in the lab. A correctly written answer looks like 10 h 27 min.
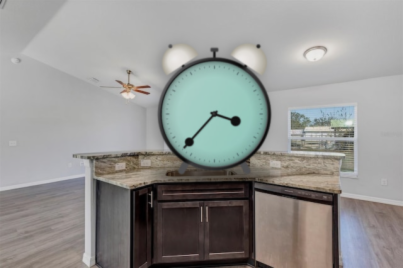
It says 3 h 37 min
